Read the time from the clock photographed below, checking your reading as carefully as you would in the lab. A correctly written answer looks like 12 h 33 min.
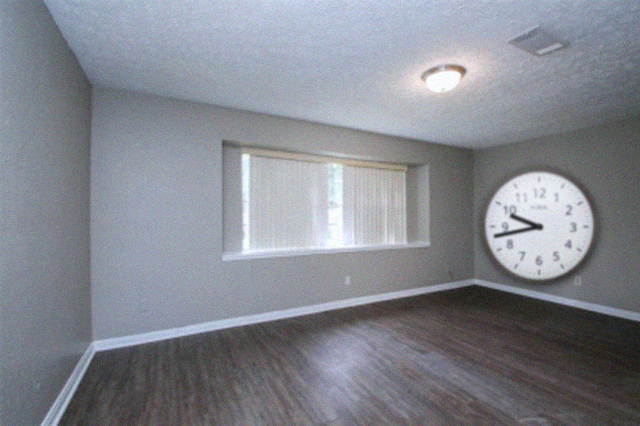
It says 9 h 43 min
